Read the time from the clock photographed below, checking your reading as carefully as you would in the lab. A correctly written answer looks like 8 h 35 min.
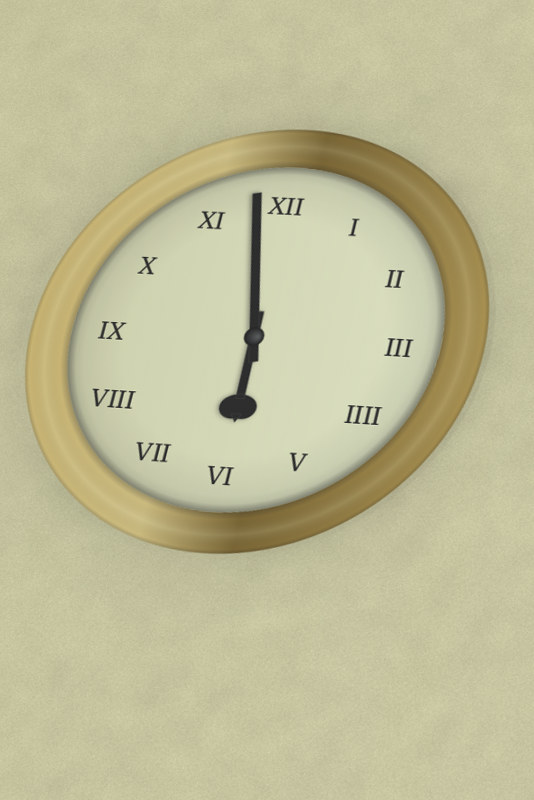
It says 5 h 58 min
